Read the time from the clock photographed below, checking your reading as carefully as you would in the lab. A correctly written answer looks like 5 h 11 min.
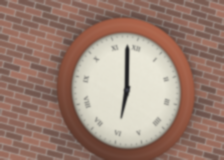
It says 5 h 58 min
